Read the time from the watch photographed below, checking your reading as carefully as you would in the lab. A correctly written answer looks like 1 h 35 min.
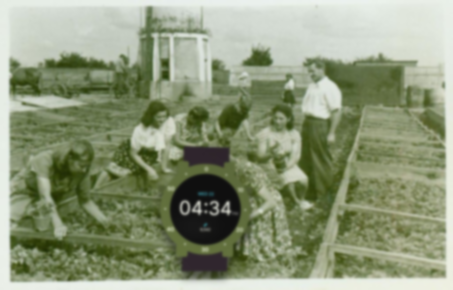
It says 4 h 34 min
